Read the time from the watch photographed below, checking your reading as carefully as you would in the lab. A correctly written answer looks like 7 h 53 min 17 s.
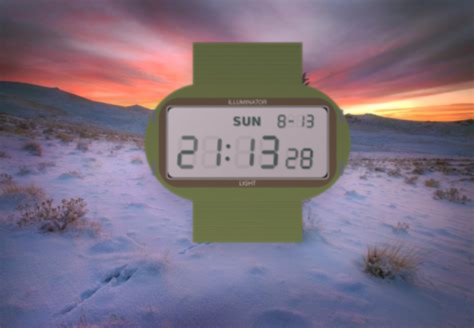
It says 21 h 13 min 28 s
